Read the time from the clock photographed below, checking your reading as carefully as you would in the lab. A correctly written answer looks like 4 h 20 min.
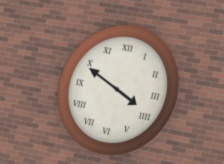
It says 3 h 49 min
